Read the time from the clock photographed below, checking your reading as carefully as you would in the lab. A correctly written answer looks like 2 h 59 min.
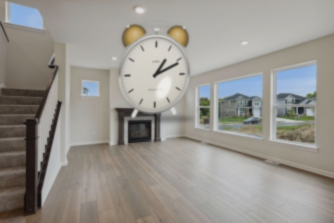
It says 1 h 11 min
